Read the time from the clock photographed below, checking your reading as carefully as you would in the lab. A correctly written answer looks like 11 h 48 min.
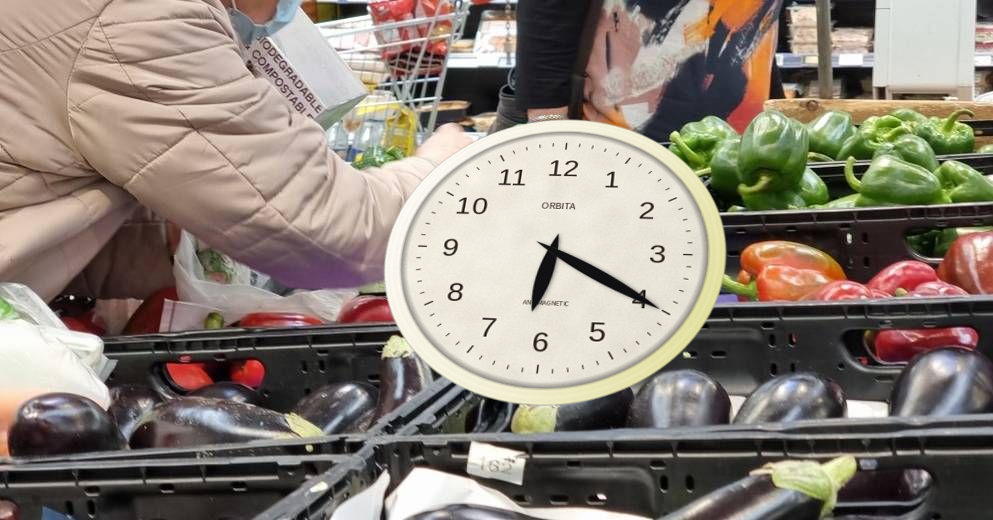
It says 6 h 20 min
